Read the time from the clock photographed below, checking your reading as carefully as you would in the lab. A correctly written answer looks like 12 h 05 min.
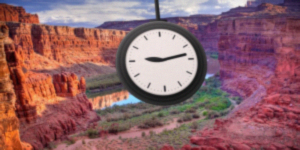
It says 9 h 13 min
